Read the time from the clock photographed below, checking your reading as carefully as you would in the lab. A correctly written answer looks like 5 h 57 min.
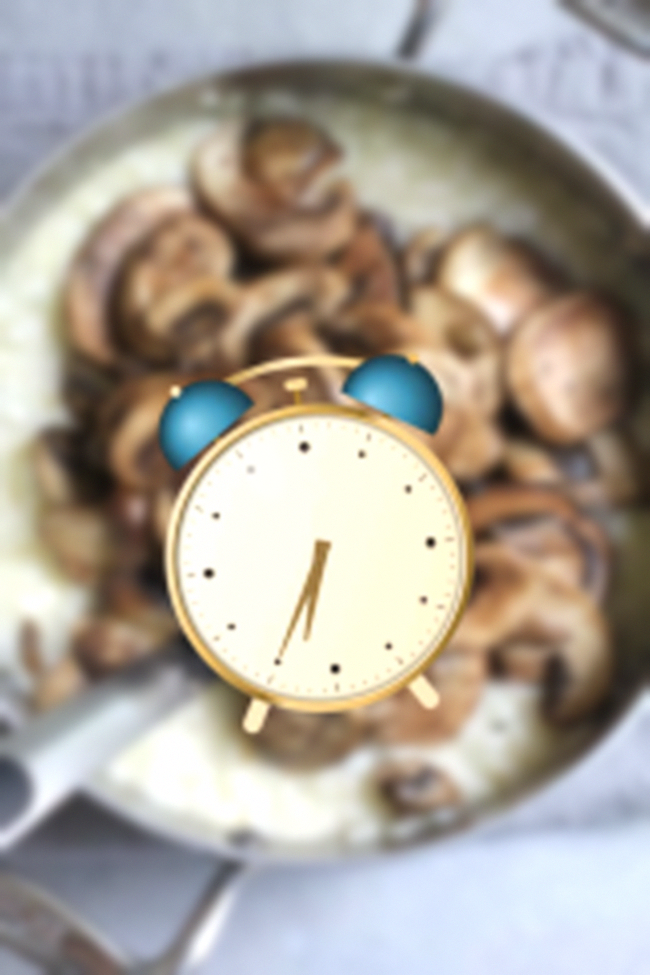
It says 6 h 35 min
